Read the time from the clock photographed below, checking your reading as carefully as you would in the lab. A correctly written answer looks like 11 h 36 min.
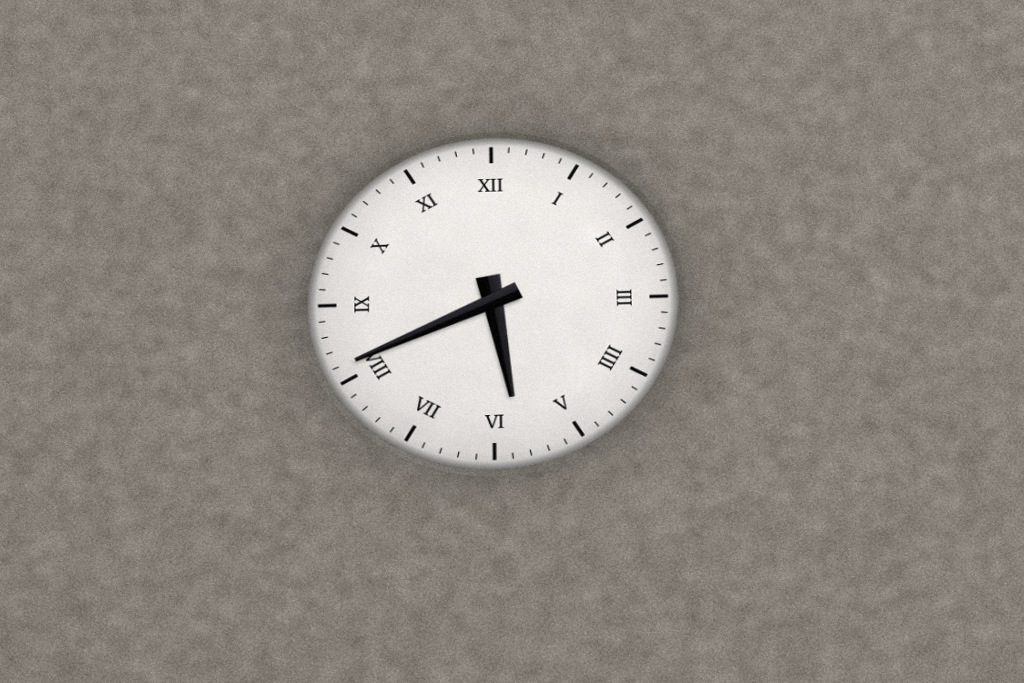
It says 5 h 41 min
